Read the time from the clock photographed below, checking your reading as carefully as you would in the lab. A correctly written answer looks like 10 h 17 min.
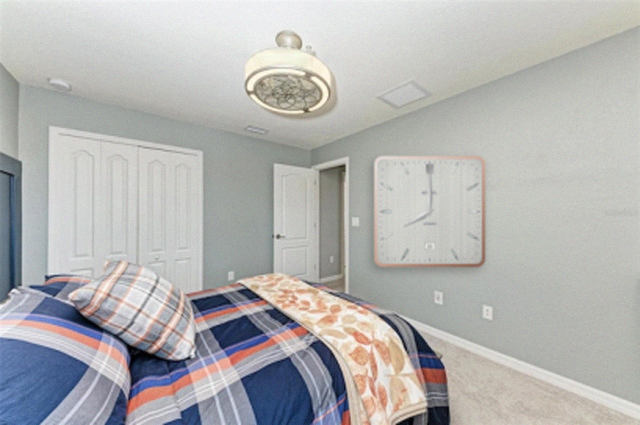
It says 8 h 00 min
